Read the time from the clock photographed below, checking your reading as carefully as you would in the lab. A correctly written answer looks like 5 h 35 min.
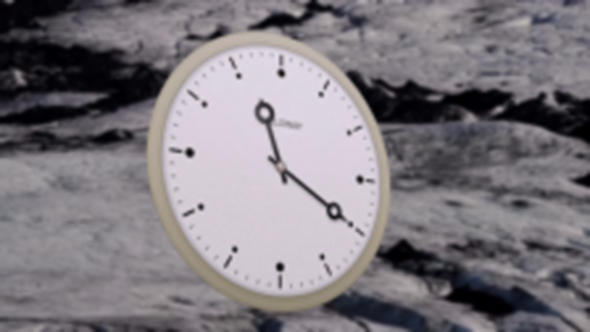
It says 11 h 20 min
